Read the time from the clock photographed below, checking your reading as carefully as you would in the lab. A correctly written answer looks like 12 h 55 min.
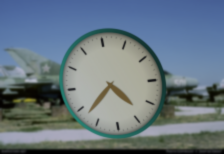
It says 4 h 38 min
